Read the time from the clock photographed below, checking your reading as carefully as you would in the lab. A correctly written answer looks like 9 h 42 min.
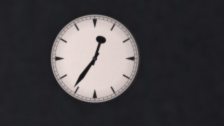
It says 12 h 36 min
